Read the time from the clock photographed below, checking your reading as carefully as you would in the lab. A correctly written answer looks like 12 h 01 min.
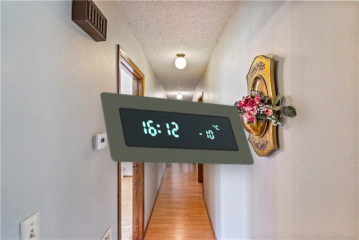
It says 16 h 12 min
